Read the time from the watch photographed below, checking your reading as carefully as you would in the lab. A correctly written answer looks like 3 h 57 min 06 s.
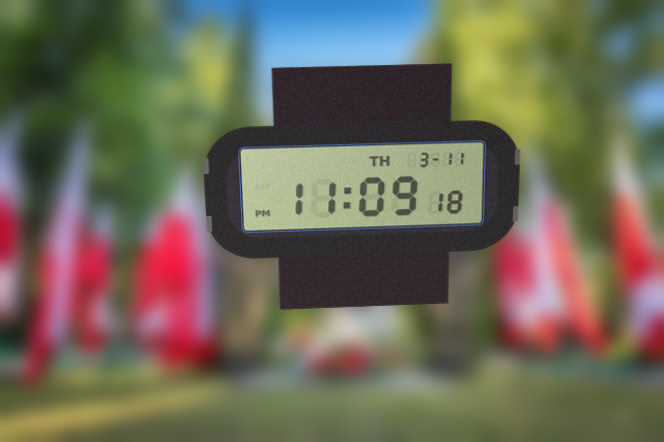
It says 11 h 09 min 18 s
